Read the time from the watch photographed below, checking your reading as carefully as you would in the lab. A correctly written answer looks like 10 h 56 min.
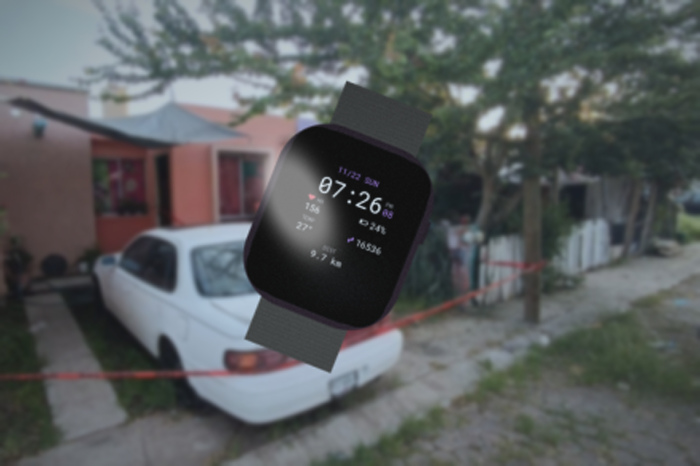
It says 7 h 26 min
